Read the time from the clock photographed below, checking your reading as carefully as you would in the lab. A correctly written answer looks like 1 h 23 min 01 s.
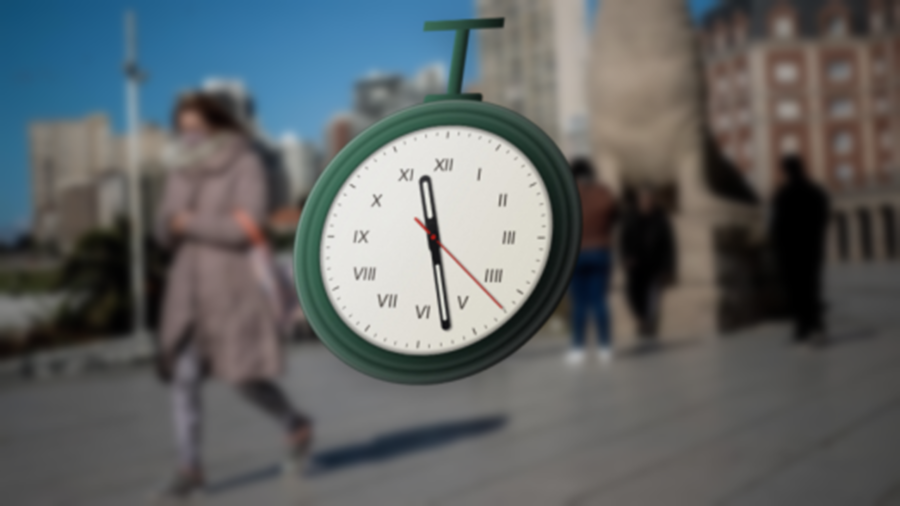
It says 11 h 27 min 22 s
